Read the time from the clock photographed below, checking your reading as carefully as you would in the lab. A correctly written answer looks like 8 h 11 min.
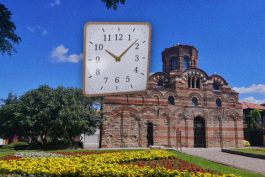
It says 10 h 08 min
